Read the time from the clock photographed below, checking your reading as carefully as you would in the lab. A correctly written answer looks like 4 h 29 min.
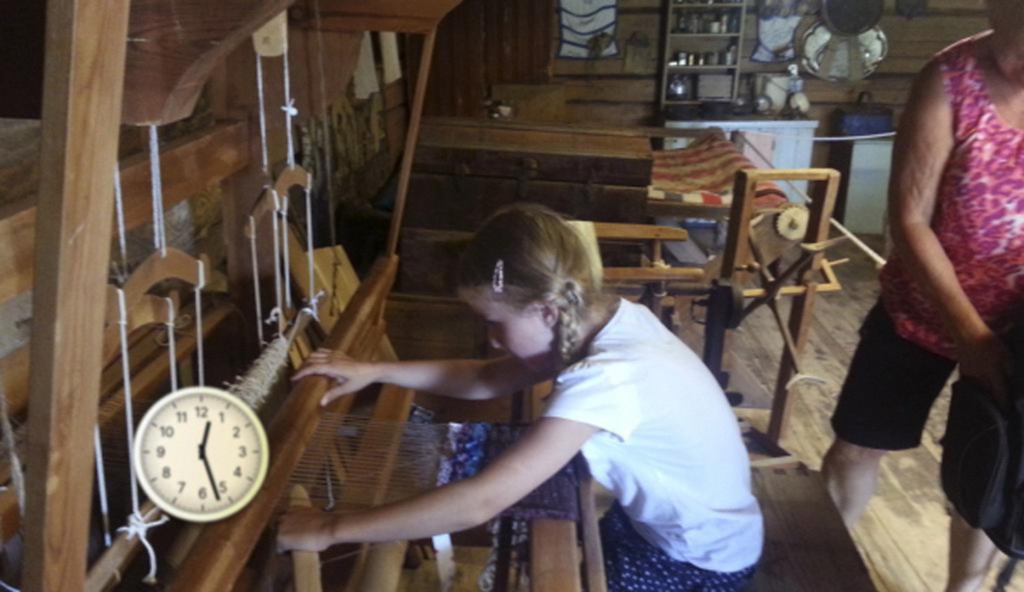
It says 12 h 27 min
